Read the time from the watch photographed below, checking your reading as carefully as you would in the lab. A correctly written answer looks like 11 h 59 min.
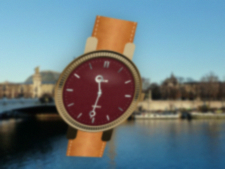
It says 11 h 31 min
